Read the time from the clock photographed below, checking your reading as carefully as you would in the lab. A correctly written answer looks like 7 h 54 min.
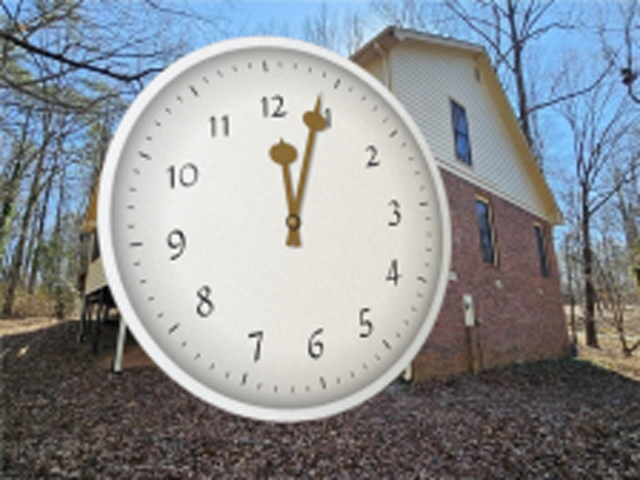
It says 12 h 04 min
